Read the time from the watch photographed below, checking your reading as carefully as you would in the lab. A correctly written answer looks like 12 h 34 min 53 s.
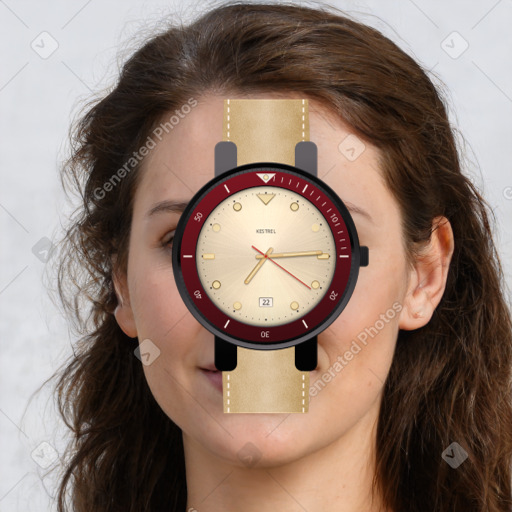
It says 7 h 14 min 21 s
